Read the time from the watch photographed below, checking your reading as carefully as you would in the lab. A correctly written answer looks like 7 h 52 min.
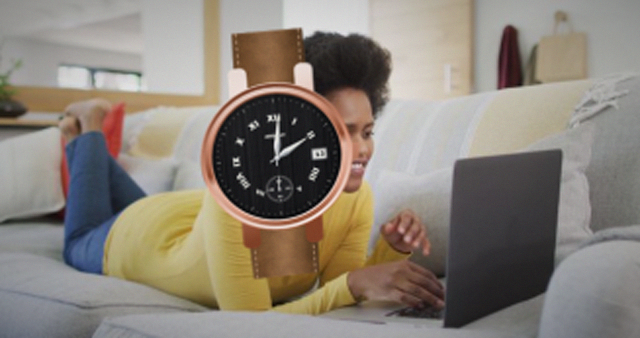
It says 2 h 01 min
